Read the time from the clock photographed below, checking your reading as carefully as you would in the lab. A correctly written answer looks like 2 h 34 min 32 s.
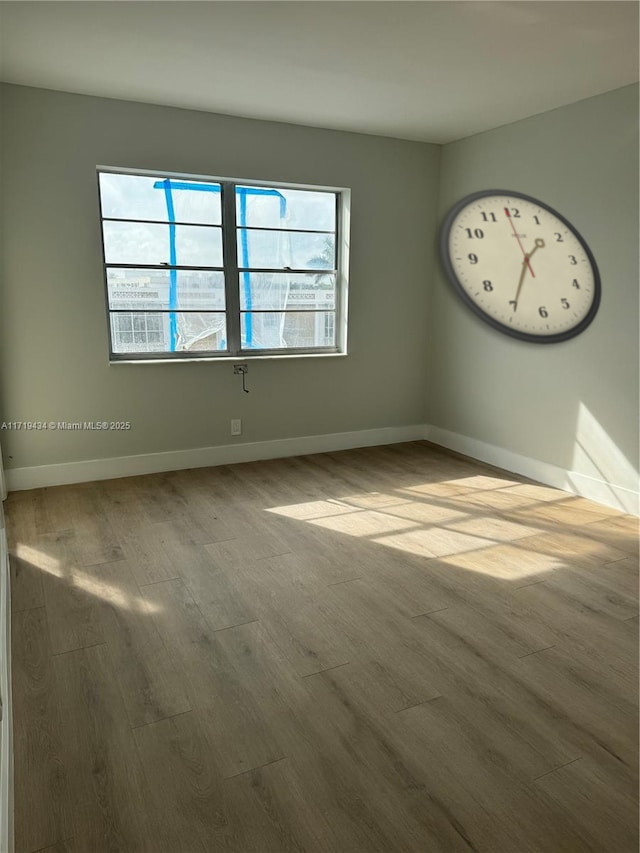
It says 1 h 34 min 59 s
